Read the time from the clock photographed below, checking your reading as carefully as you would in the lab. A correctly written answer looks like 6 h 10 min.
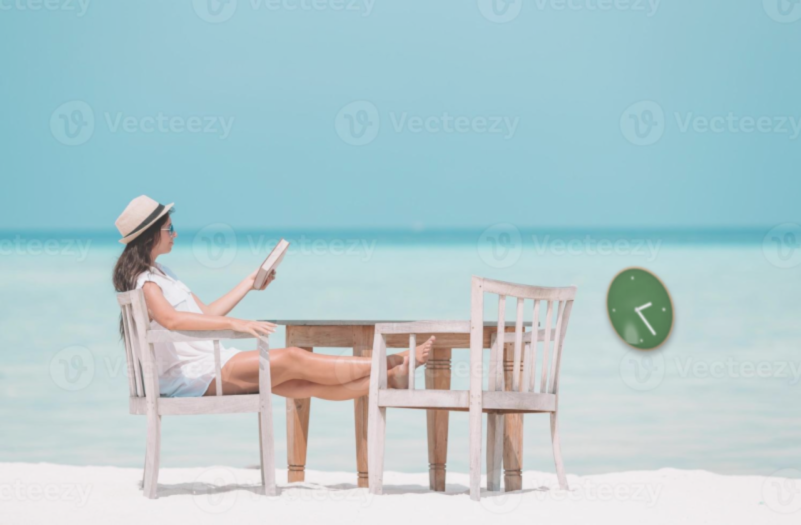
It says 2 h 24 min
